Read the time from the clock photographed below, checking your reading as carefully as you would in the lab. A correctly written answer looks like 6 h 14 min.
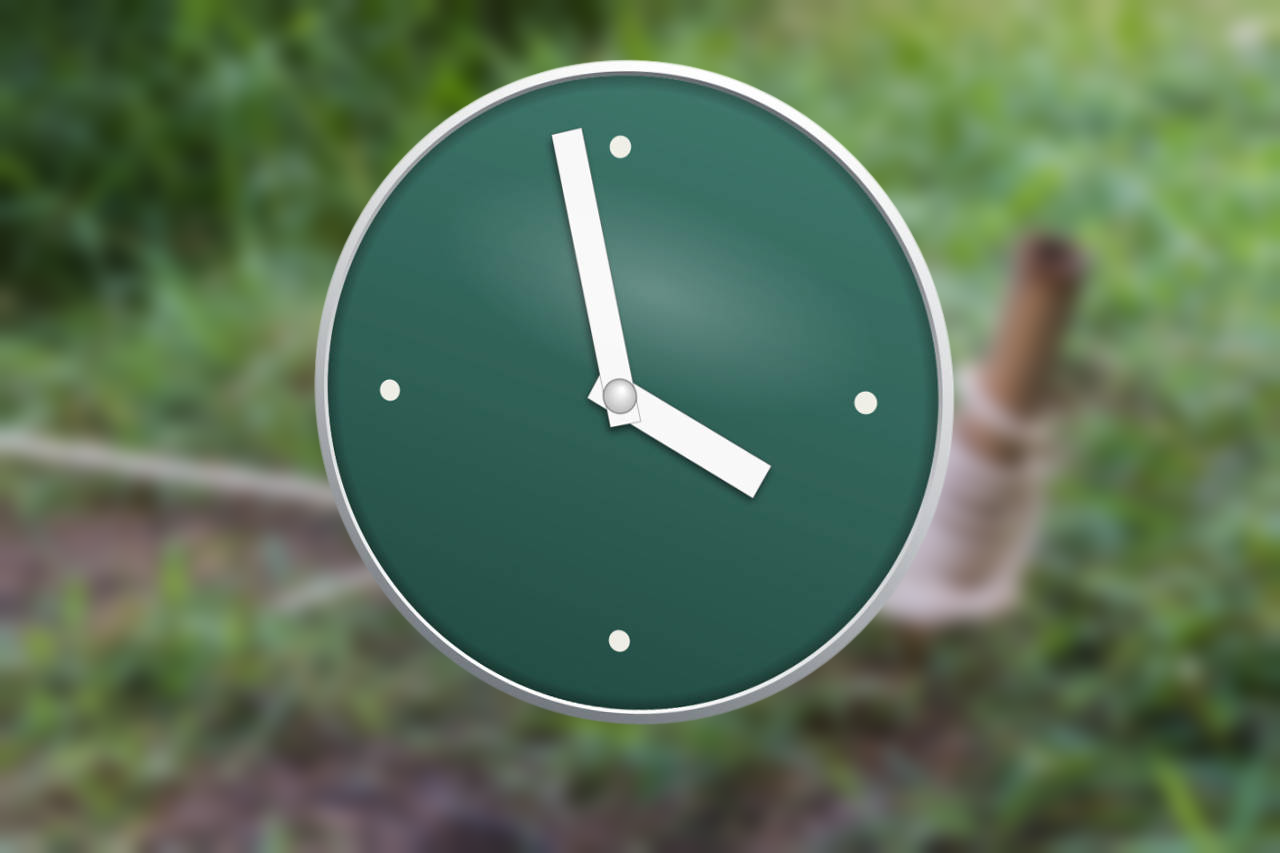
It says 3 h 58 min
